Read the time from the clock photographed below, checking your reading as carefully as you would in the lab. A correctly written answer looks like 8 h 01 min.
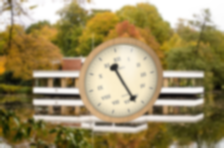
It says 11 h 27 min
